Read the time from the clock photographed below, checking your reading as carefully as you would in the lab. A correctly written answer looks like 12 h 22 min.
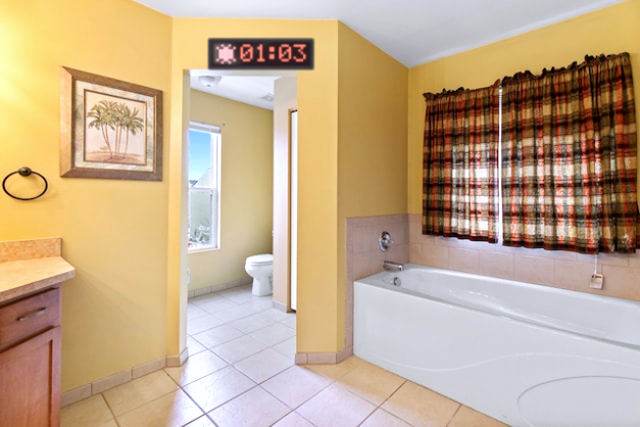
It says 1 h 03 min
